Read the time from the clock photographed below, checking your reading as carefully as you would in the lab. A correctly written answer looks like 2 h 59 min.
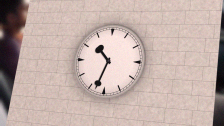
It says 10 h 33 min
